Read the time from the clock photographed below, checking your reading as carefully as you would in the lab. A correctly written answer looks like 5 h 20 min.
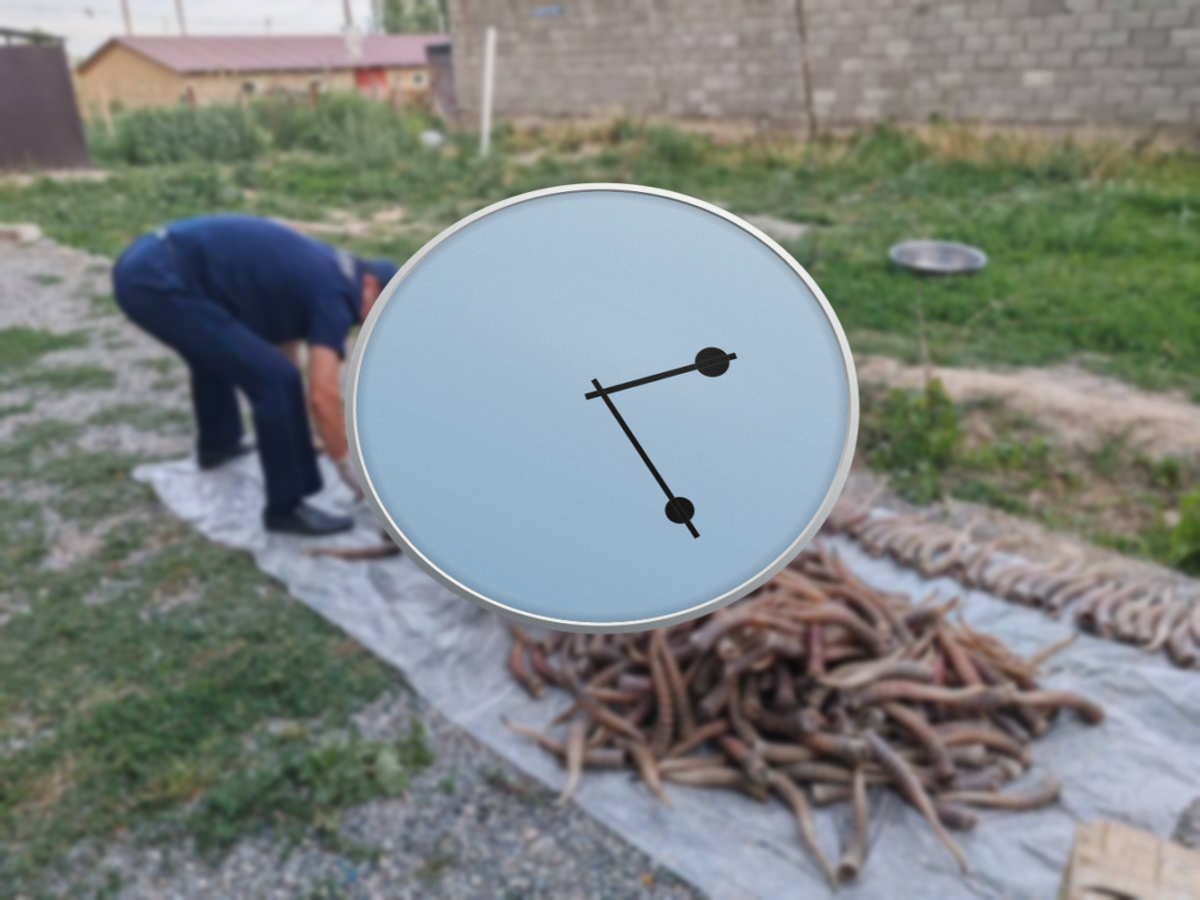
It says 2 h 25 min
